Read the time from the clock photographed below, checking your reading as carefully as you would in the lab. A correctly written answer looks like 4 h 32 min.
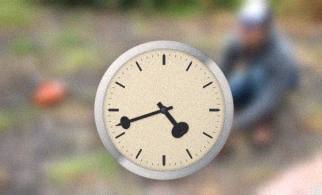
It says 4 h 42 min
